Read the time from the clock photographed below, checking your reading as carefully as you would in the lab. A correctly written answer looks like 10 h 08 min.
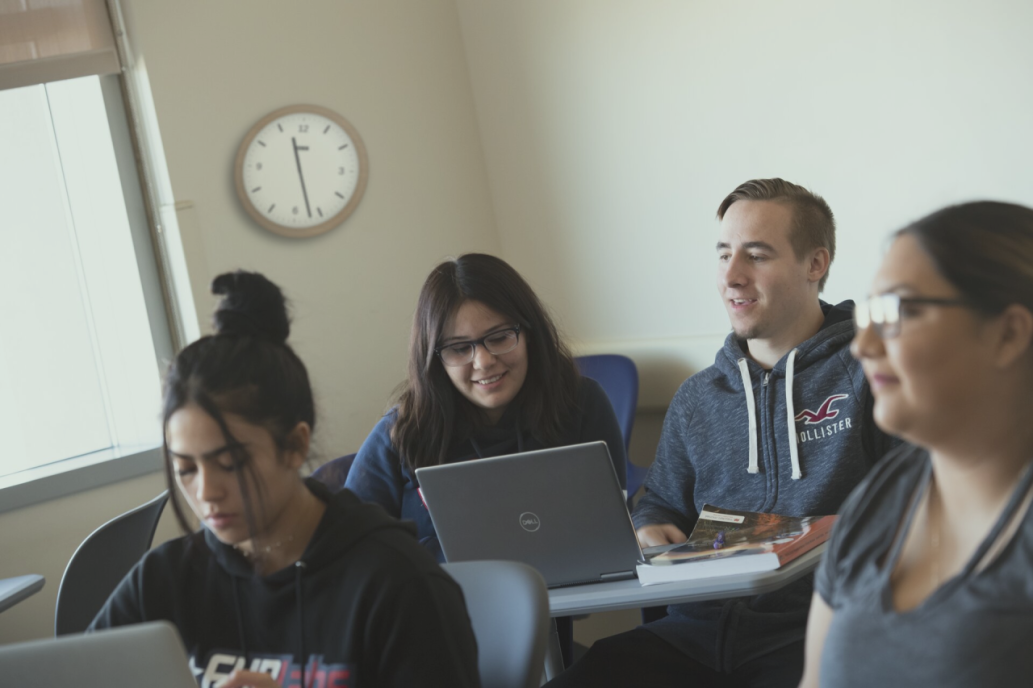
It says 11 h 27 min
